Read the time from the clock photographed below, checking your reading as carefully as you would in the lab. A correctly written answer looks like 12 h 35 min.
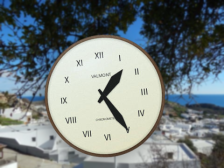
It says 1 h 25 min
